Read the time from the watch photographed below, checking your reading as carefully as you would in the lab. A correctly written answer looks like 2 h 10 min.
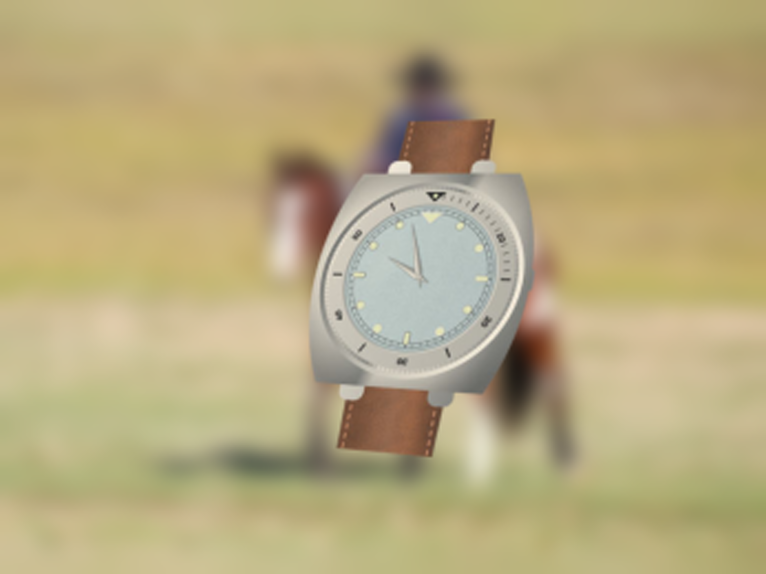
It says 9 h 57 min
